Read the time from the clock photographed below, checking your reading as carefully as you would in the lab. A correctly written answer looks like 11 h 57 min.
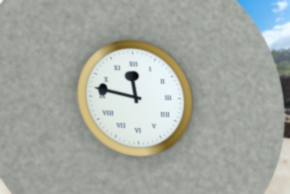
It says 11 h 47 min
